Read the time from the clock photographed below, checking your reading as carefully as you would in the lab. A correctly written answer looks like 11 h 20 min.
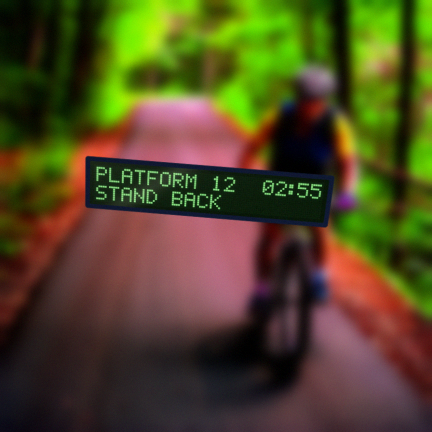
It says 2 h 55 min
